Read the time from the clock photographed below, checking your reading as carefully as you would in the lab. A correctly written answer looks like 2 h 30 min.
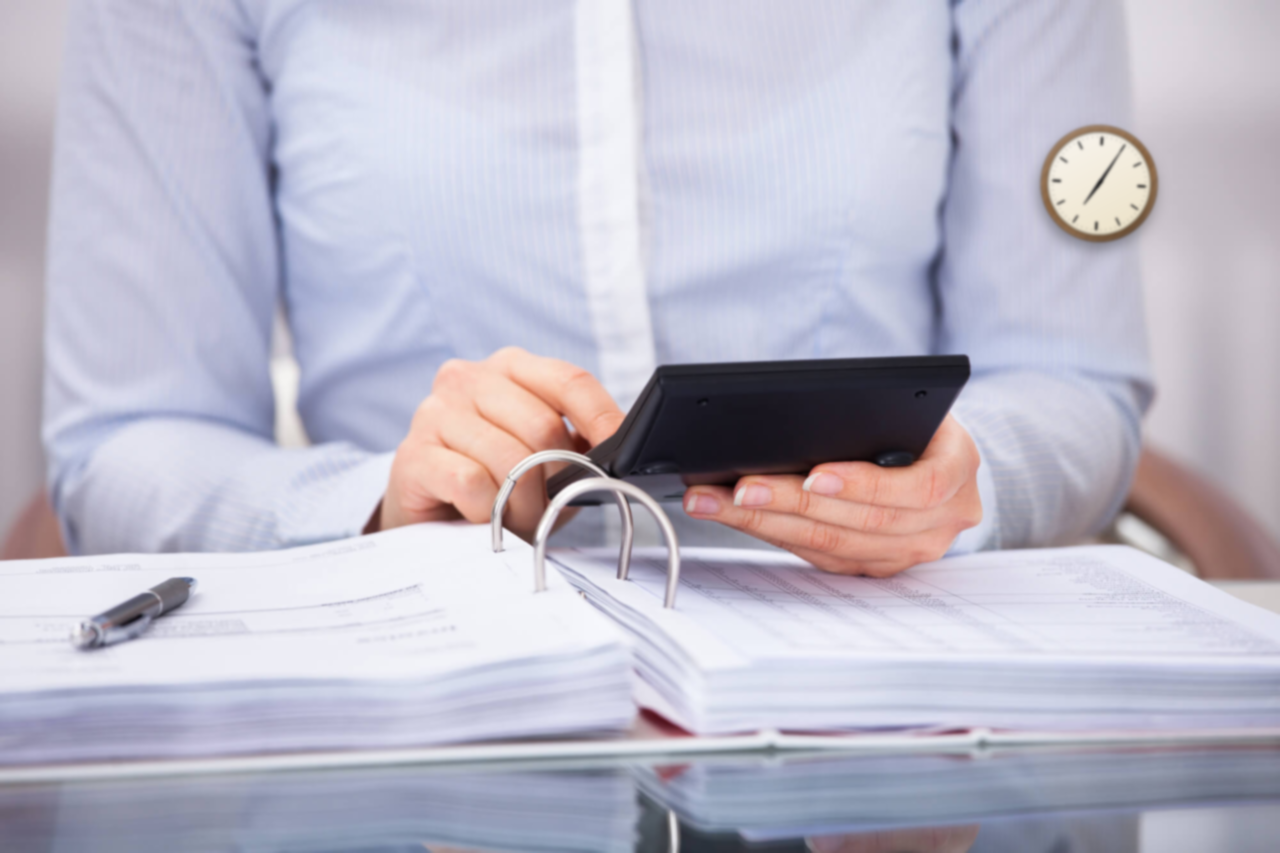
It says 7 h 05 min
